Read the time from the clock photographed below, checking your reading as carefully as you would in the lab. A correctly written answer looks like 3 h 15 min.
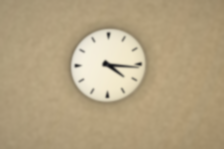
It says 4 h 16 min
